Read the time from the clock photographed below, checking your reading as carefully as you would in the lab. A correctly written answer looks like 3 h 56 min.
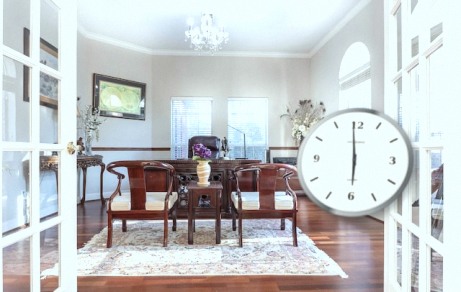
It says 5 h 59 min
